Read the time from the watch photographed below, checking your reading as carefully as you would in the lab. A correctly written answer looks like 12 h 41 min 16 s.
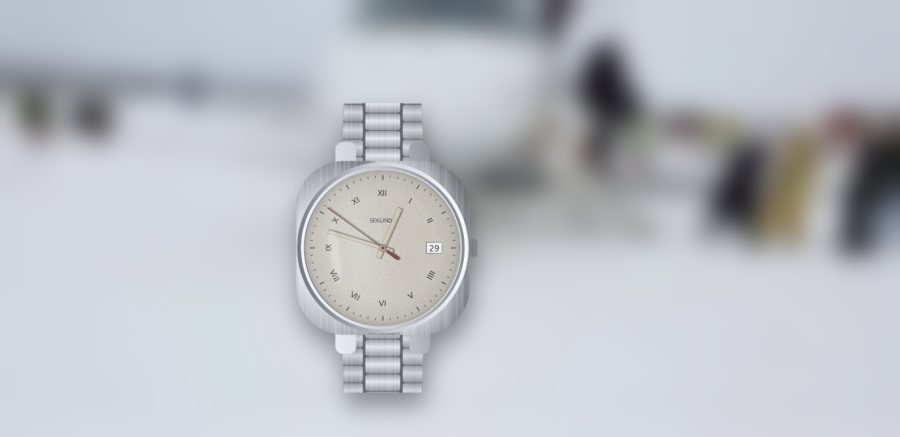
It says 12 h 47 min 51 s
